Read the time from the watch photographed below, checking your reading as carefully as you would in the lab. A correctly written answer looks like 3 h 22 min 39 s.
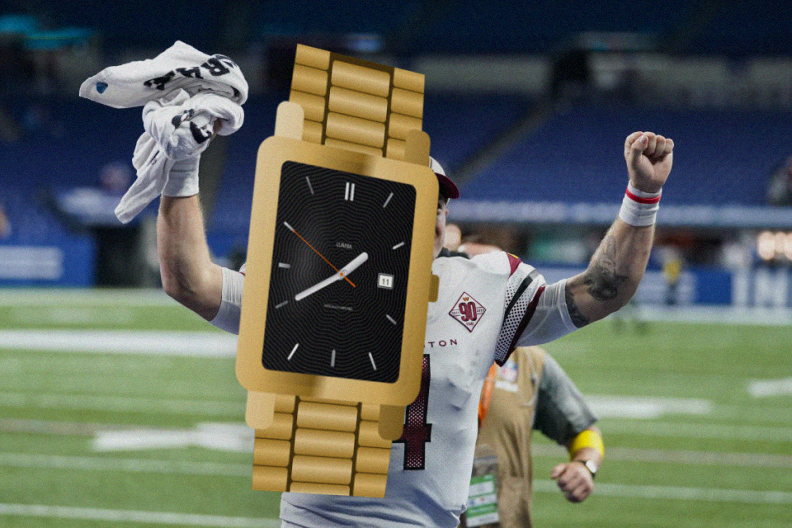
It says 1 h 39 min 50 s
